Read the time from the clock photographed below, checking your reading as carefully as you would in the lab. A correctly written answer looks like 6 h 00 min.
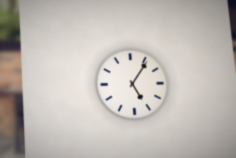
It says 5 h 06 min
